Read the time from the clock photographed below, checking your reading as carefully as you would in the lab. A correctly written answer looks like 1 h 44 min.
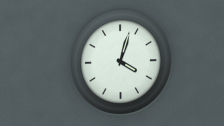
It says 4 h 03 min
